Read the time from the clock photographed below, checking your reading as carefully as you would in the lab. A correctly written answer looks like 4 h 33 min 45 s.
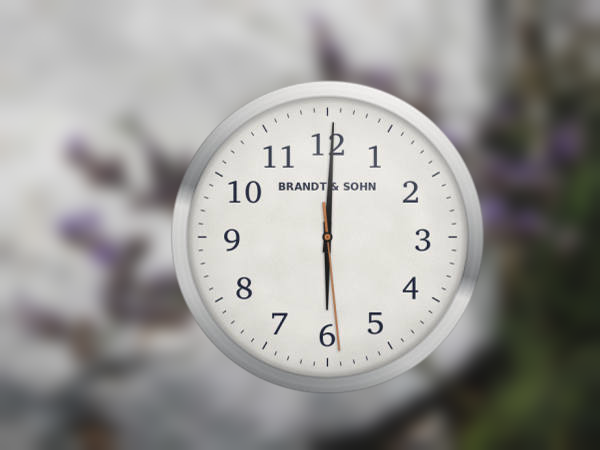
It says 6 h 00 min 29 s
